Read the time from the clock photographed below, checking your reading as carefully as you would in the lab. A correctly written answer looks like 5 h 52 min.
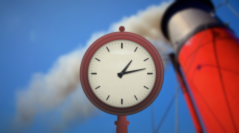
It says 1 h 13 min
